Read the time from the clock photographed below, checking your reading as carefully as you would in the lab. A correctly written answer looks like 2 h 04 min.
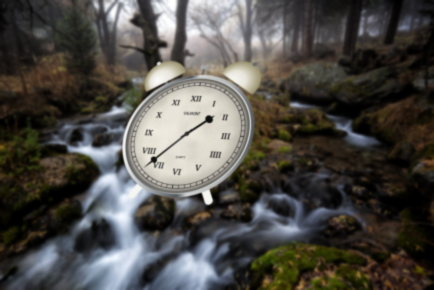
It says 1 h 37 min
